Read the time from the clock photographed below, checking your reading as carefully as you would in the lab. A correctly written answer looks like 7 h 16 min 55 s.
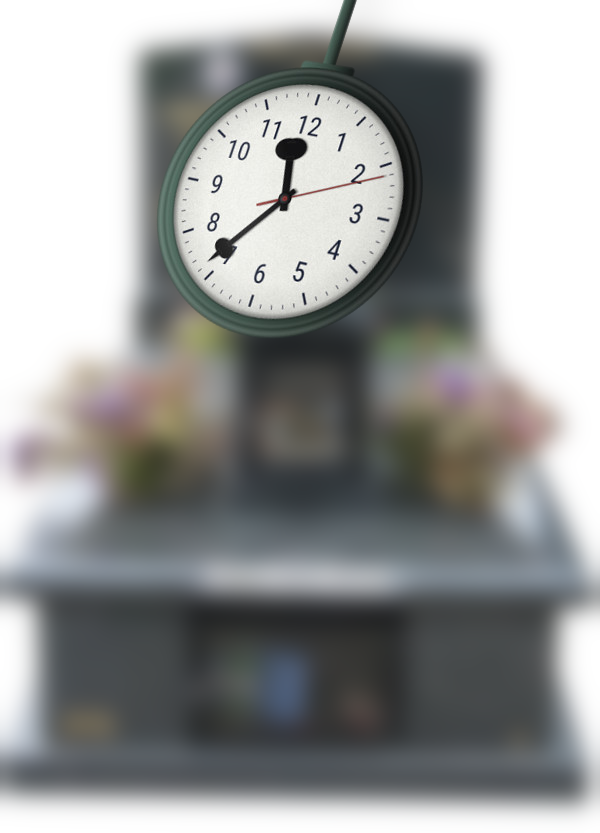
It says 11 h 36 min 11 s
